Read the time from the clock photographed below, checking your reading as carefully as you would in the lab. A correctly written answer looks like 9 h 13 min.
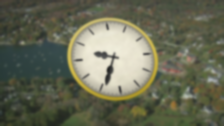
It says 9 h 34 min
